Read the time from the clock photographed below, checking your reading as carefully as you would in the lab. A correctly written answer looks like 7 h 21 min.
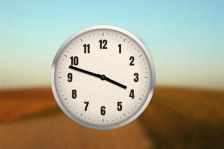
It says 3 h 48 min
